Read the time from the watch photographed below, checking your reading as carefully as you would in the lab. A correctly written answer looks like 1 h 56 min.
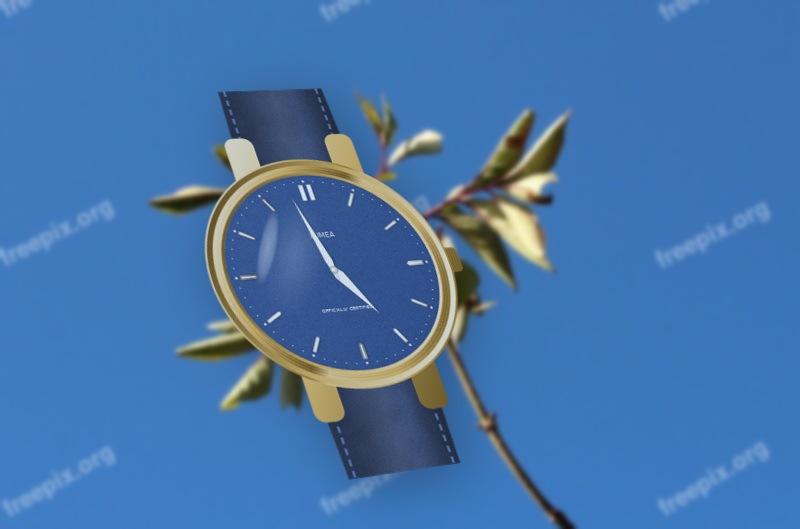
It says 4 h 58 min
